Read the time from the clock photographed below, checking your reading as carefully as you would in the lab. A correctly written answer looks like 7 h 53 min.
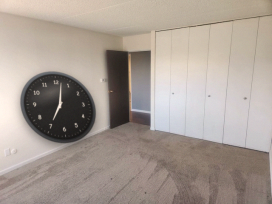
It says 7 h 02 min
